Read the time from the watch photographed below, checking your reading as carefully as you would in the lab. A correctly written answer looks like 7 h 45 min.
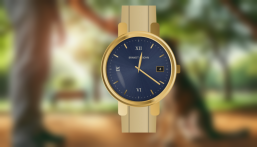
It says 12 h 21 min
